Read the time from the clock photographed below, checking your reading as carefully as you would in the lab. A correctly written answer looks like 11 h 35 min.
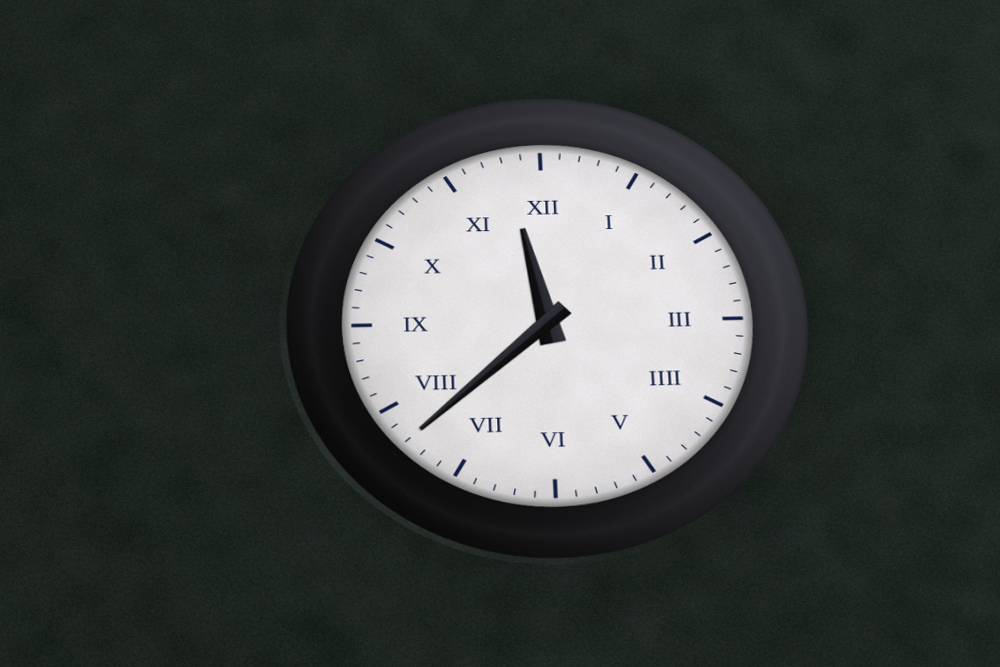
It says 11 h 38 min
